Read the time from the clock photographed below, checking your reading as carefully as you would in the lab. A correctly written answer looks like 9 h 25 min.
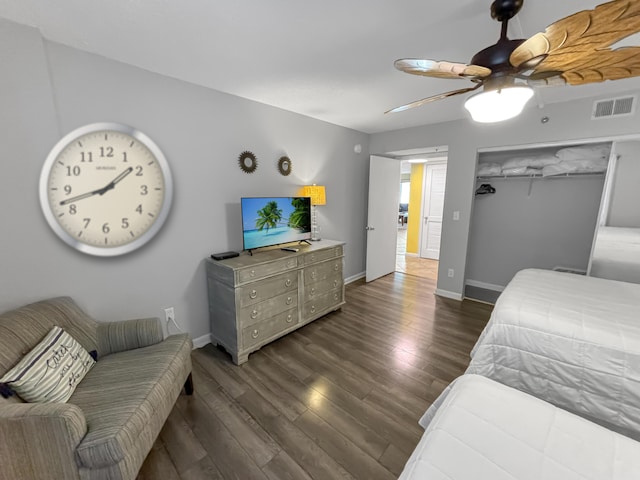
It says 1 h 42 min
